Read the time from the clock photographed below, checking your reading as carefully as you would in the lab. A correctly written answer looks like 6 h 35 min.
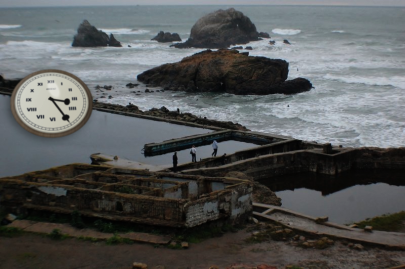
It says 3 h 25 min
